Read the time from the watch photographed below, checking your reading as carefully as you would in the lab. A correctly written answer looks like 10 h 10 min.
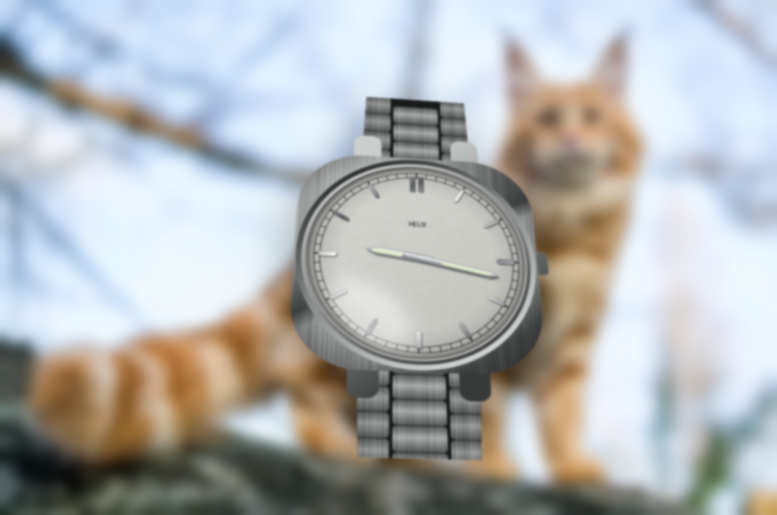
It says 9 h 17 min
